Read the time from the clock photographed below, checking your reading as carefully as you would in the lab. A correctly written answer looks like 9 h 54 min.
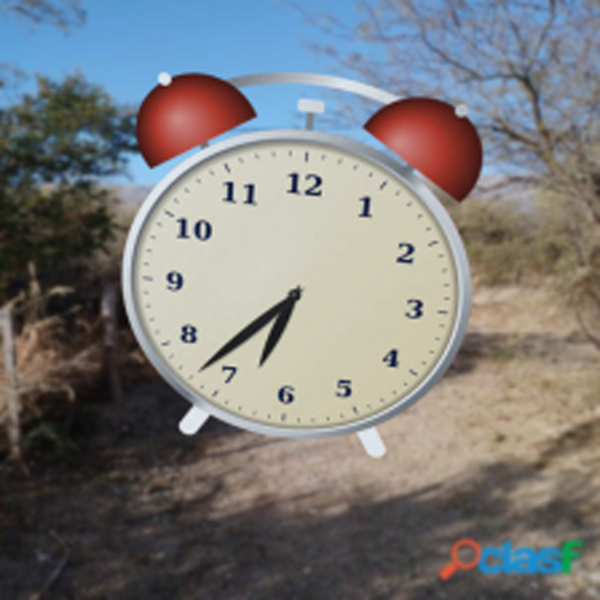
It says 6 h 37 min
